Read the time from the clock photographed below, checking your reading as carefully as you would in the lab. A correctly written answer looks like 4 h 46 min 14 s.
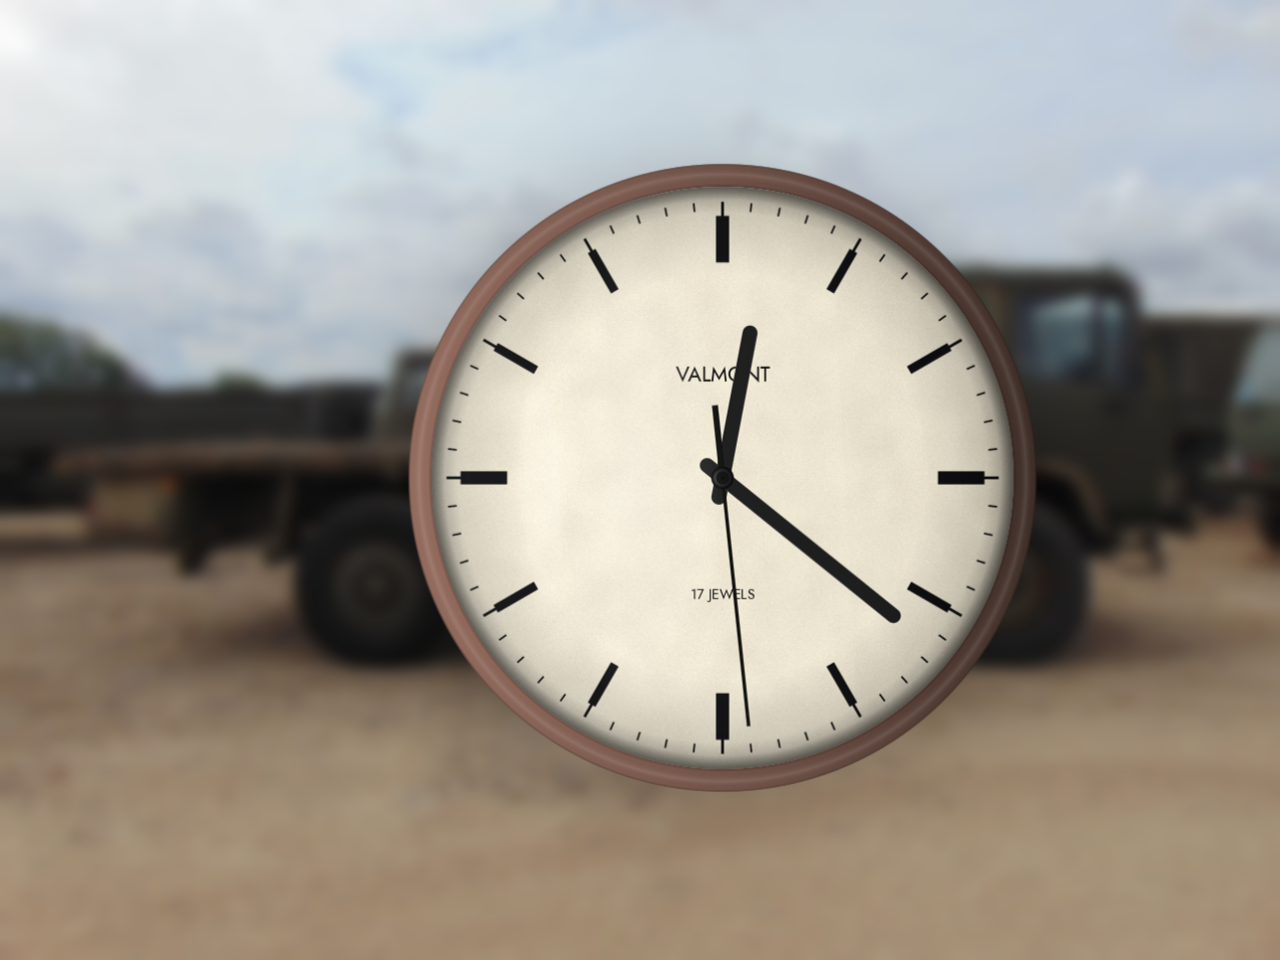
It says 12 h 21 min 29 s
